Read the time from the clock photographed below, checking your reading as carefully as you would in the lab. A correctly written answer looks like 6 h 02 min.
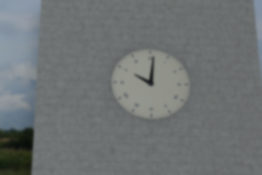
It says 10 h 01 min
